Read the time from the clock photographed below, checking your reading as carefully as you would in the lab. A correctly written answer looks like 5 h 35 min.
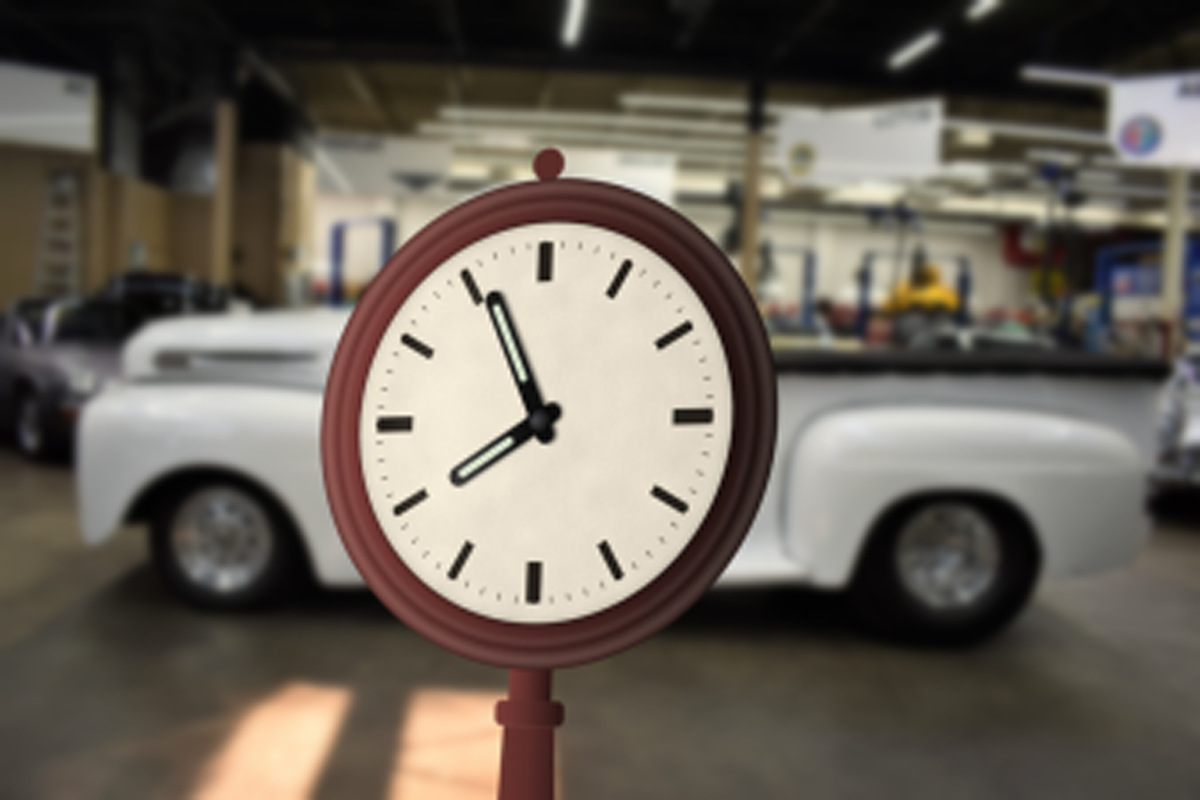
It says 7 h 56 min
